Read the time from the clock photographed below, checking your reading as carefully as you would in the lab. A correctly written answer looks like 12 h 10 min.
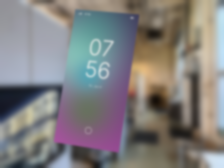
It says 7 h 56 min
